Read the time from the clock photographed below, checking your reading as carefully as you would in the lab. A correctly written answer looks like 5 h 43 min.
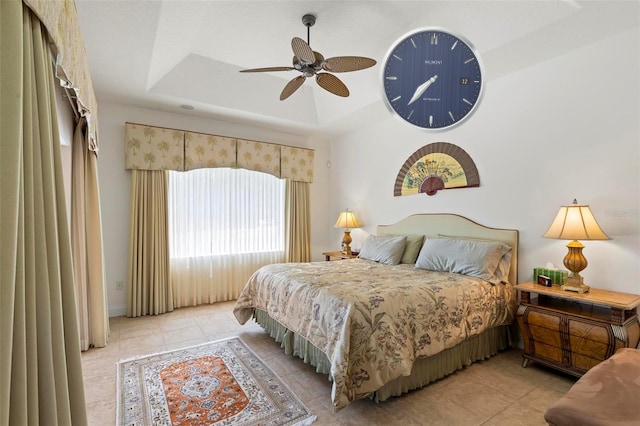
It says 7 h 37 min
